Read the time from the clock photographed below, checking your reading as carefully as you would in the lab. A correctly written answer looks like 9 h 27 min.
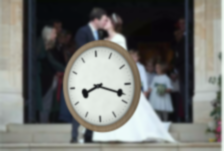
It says 8 h 18 min
